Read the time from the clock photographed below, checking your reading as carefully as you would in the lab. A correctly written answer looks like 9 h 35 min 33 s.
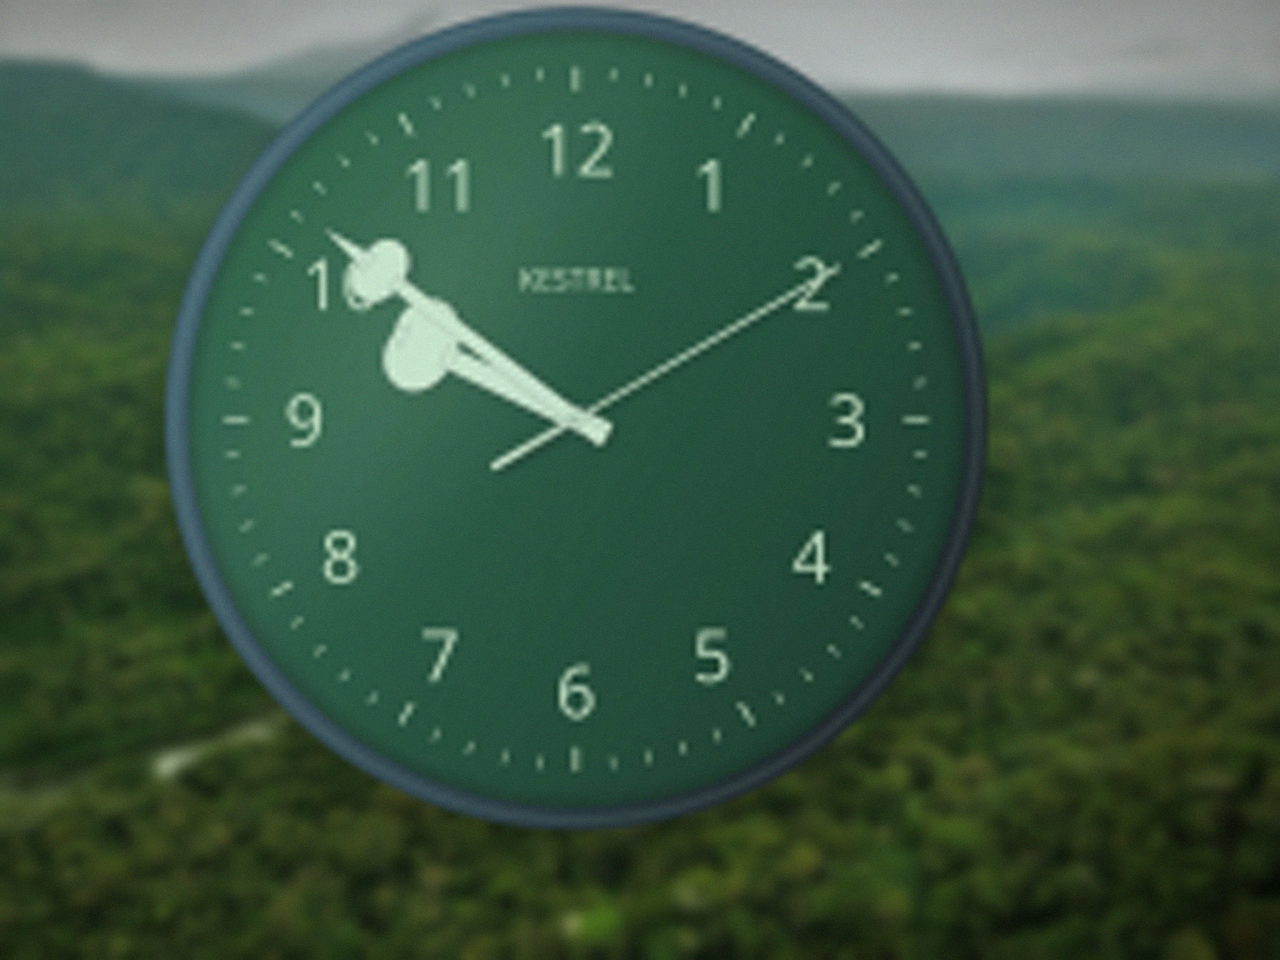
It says 9 h 51 min 10 s
